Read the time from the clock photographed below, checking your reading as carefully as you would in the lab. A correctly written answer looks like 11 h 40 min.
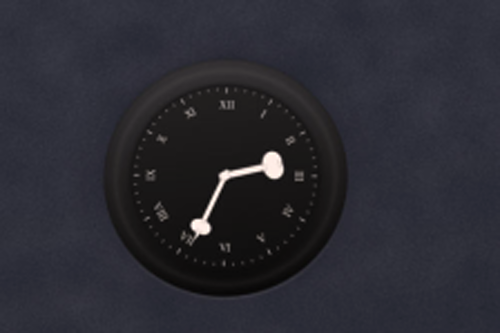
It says 2 h 34 min
